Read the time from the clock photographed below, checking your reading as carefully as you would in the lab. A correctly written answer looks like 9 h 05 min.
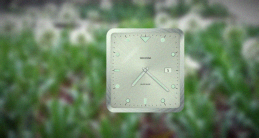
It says 7 h 22 min
